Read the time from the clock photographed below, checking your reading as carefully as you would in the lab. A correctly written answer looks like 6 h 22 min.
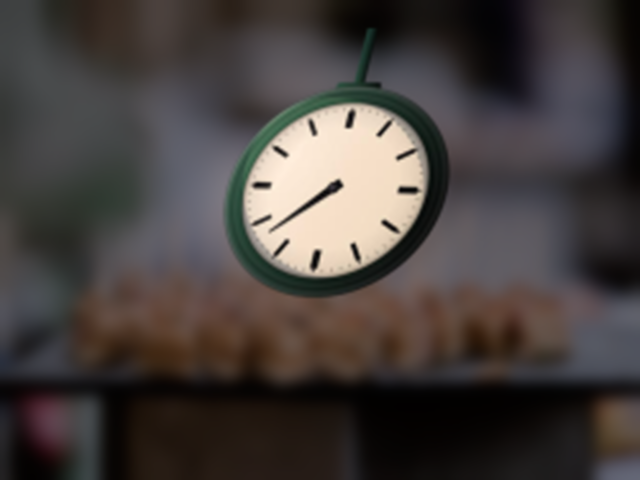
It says 7 h 38 min
